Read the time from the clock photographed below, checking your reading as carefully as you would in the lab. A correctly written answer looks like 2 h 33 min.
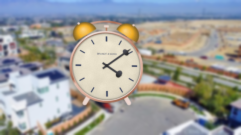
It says 4 h 09 min
